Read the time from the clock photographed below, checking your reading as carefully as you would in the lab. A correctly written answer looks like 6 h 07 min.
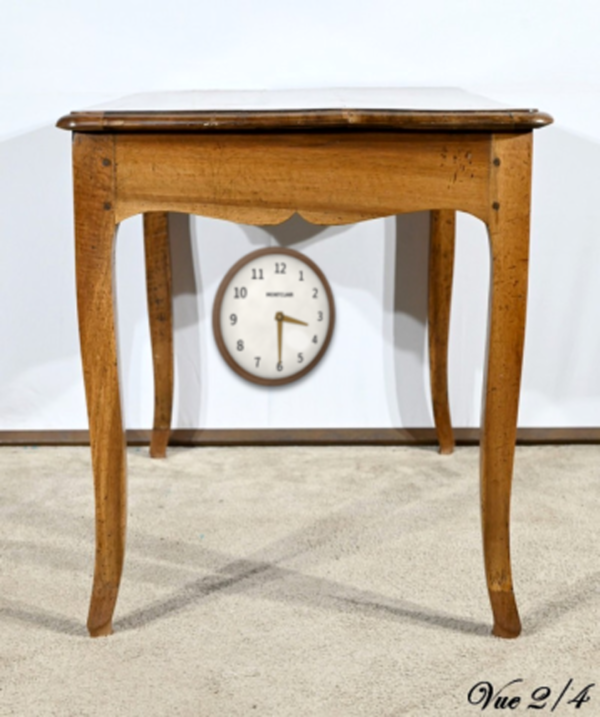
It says 3 h 30 min
